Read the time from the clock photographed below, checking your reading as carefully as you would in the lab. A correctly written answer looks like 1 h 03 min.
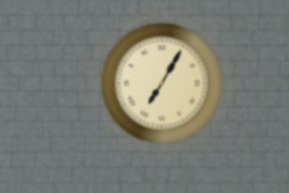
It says 7 h 05 min
